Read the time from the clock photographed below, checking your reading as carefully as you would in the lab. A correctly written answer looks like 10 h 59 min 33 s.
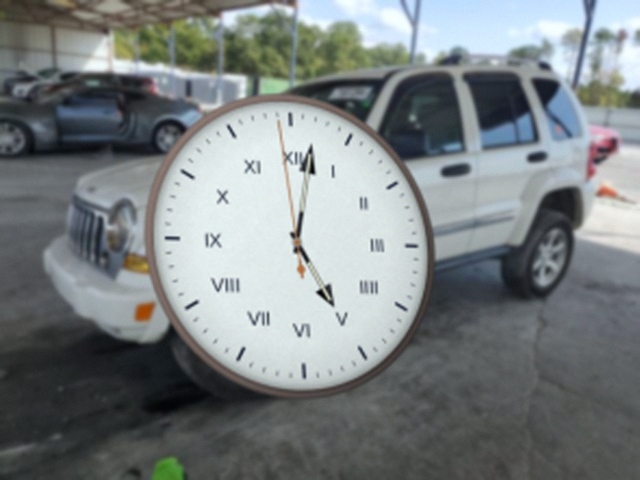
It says 5 h 01 min 59 s
